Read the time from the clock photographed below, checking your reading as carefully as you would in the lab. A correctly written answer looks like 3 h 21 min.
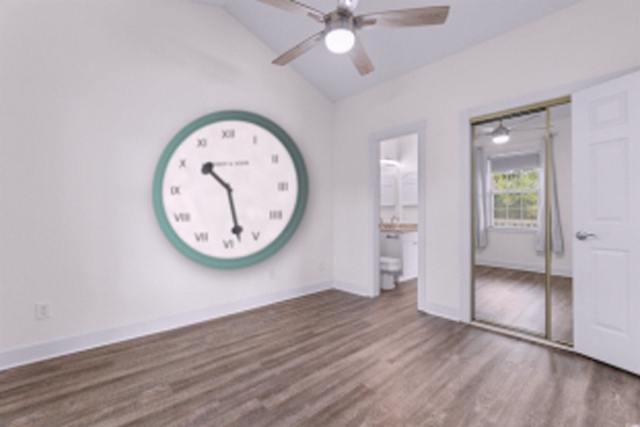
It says 10 h 28 min
